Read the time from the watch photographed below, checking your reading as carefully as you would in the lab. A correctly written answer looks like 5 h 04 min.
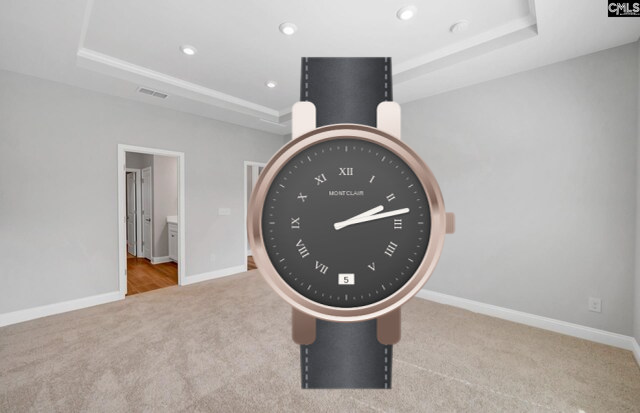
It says 2 h 13 min
